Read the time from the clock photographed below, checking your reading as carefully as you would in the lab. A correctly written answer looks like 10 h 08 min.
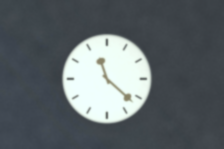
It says 11 h 22 min
